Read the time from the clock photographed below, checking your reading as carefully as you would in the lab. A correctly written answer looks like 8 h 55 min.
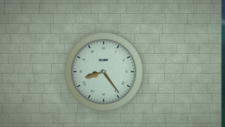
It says 8 h 24 min
